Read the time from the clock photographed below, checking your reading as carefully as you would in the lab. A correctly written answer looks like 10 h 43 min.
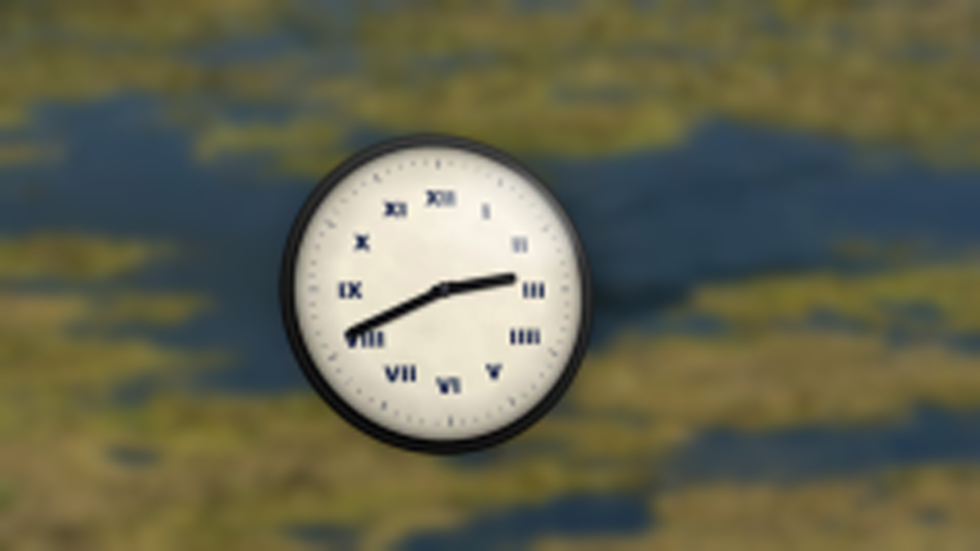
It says 2 h 41 min
